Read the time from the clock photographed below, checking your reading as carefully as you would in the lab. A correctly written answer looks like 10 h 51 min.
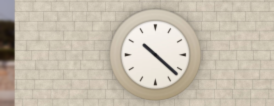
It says 10 h 22 min
